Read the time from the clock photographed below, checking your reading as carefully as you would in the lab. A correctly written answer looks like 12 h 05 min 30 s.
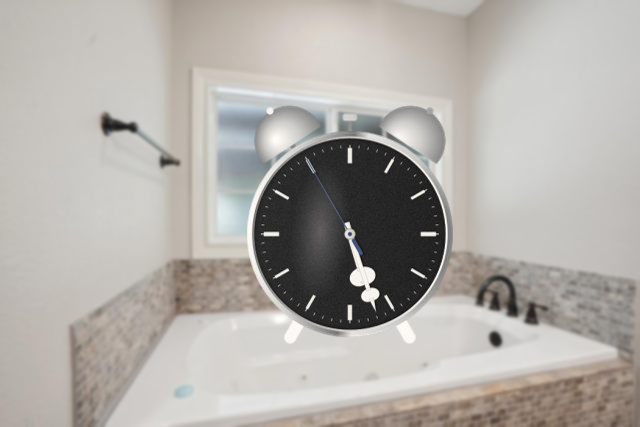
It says 5 h 26 min 55 s
